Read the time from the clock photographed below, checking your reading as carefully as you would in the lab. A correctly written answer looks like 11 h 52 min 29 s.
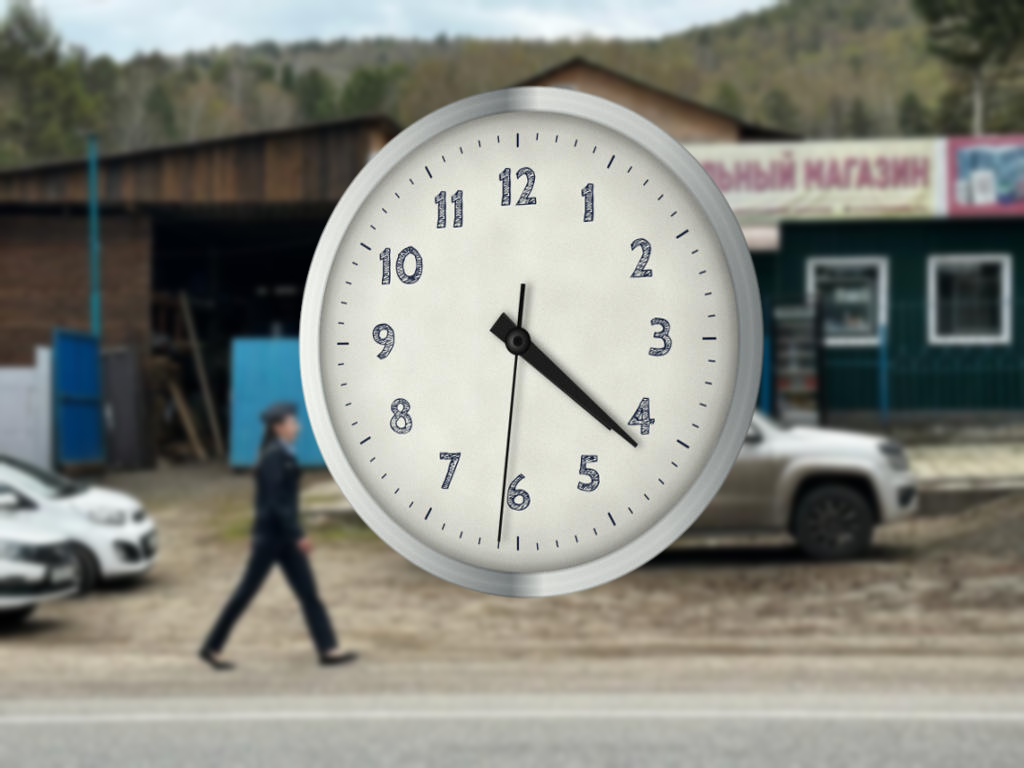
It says 4 h 21 min 31 s
